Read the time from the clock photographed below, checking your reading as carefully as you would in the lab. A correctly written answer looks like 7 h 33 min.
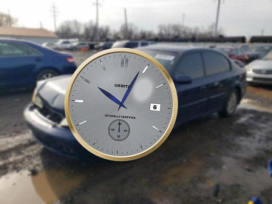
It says 10 h 04 min
